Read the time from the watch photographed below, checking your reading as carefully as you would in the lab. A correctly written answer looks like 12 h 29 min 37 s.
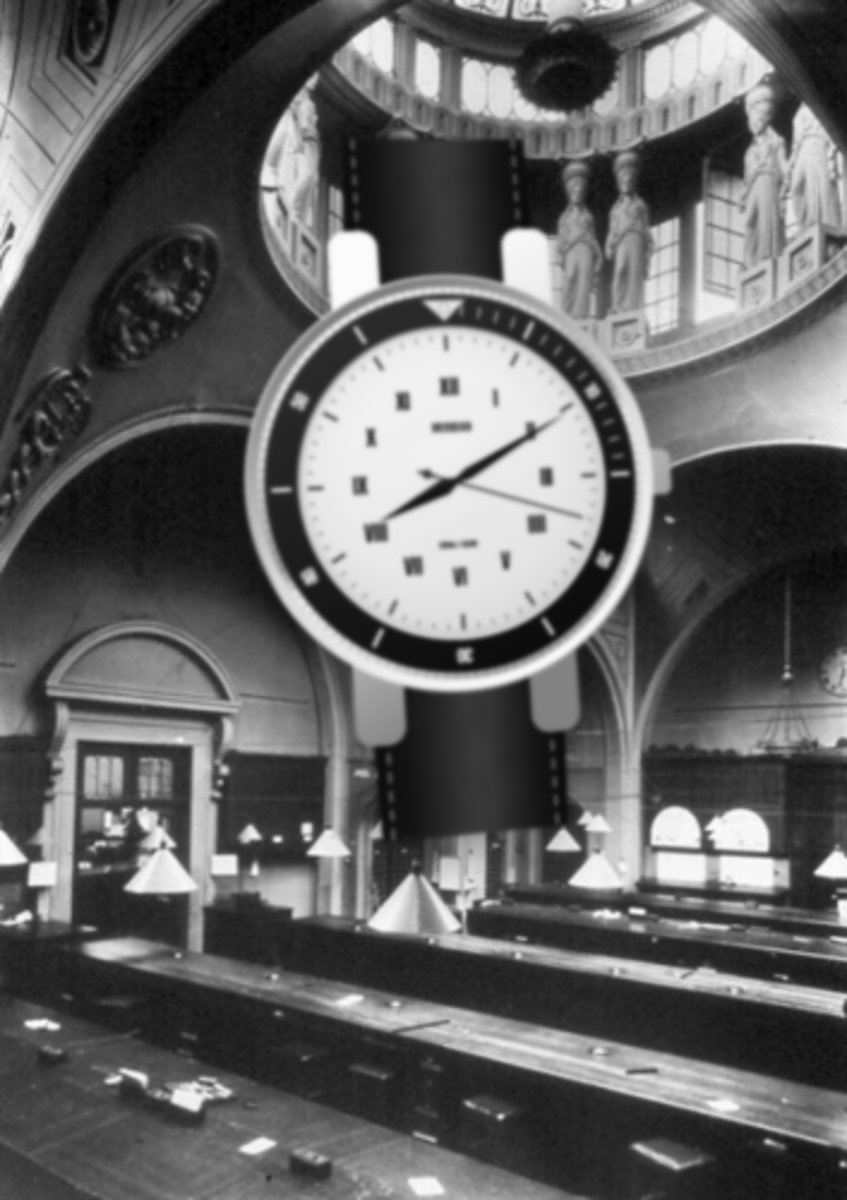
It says 8 h 10 min 18 s
